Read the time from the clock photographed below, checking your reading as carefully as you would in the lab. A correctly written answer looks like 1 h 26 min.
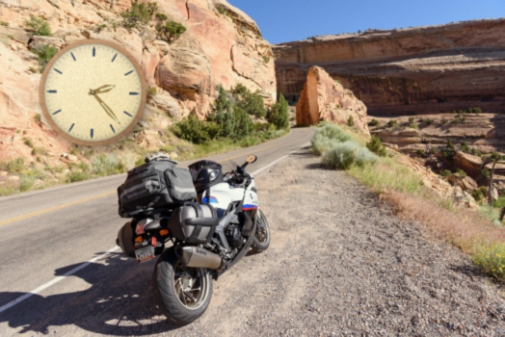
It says 2 h 23 min
